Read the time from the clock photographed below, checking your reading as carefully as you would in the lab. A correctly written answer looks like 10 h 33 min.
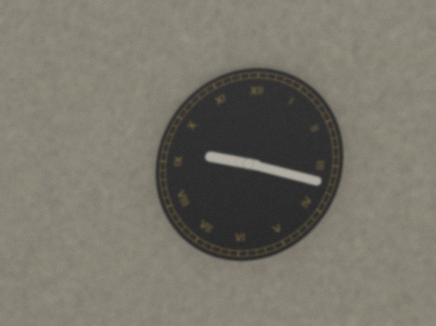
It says 9 h 17 min
